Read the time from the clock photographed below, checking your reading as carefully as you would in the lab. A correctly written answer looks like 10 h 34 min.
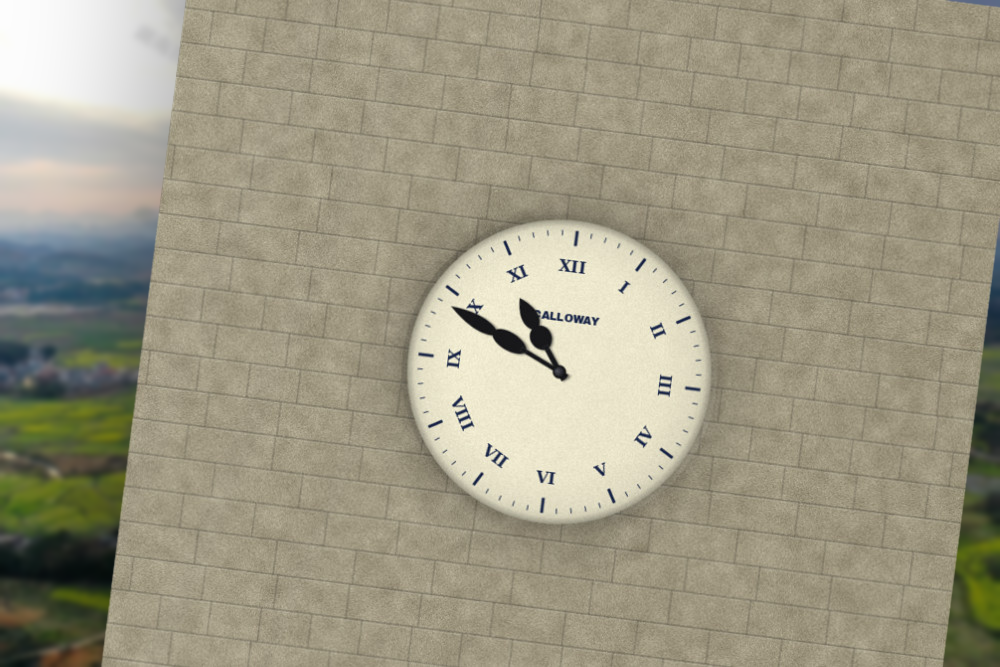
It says 10 h 49 min
